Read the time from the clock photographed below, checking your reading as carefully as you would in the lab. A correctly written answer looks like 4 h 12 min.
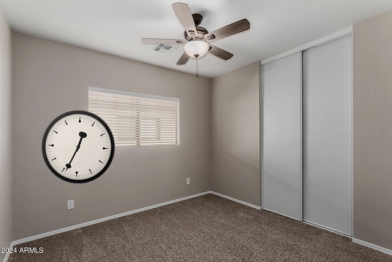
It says 12 h 34 min
